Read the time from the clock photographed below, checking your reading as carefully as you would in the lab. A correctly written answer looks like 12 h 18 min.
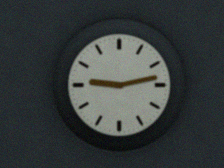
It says 9 h 13 min
